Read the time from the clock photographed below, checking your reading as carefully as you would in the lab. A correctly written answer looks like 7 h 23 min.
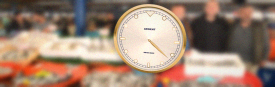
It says 4 h 22 min
